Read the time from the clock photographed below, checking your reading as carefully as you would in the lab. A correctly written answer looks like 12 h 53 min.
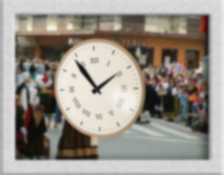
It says 1 h 54 min
